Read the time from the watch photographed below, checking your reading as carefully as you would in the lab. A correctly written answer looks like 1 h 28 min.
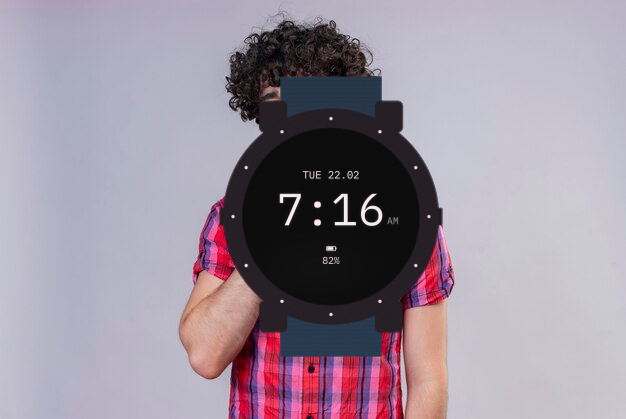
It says 7 h 16 min
